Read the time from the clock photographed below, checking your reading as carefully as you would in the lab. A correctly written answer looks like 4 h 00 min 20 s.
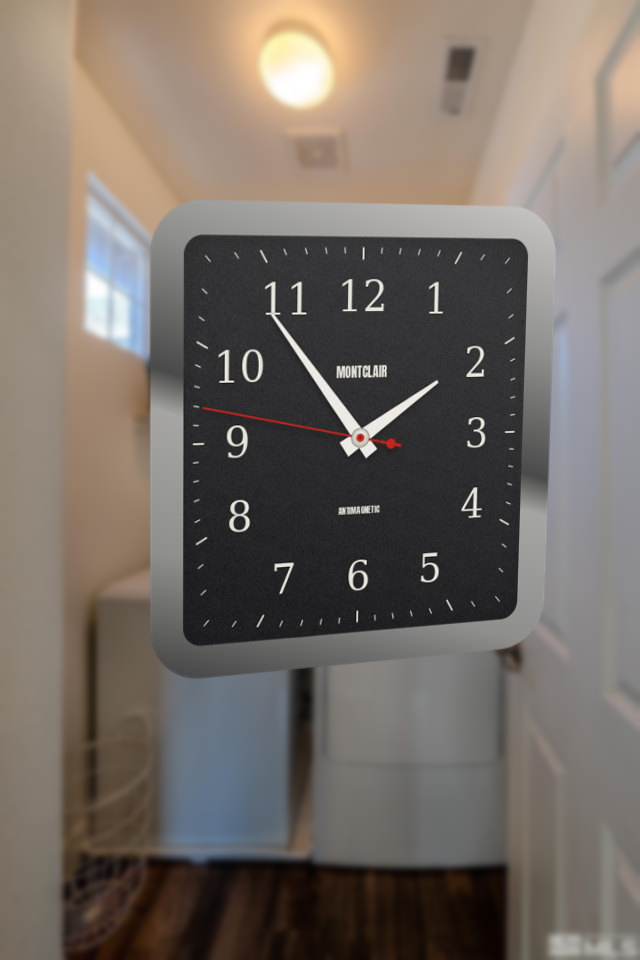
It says 1 h 53 min 47 s
